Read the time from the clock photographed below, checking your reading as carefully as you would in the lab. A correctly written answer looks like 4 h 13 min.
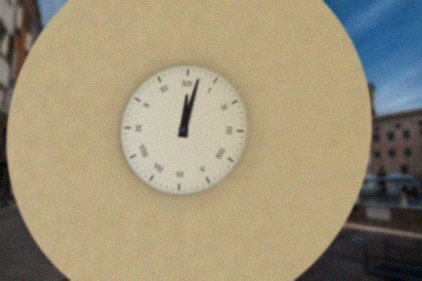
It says 12 h 02 min
